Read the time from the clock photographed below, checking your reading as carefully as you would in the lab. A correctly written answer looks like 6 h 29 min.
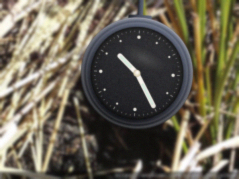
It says 10 h 25 min
